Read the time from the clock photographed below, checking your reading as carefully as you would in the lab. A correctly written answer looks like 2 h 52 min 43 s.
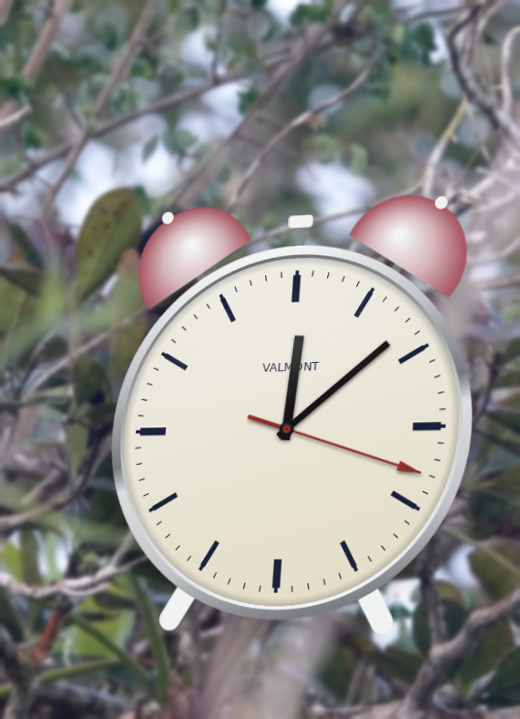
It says 12 h 08 min 18 s
